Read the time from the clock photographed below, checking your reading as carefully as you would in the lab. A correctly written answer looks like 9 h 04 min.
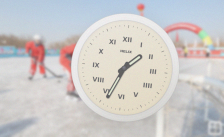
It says 1 h 34 min
